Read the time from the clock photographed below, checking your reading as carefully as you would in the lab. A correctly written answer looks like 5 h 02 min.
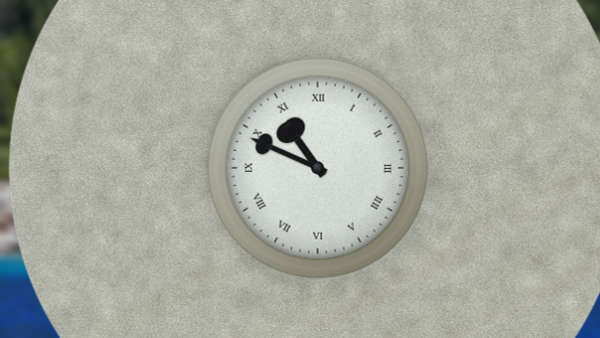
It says 10 h 49 min
